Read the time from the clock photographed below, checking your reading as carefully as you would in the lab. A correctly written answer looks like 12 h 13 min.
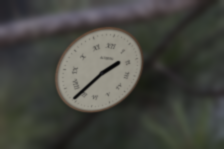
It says 1 h 36 min
